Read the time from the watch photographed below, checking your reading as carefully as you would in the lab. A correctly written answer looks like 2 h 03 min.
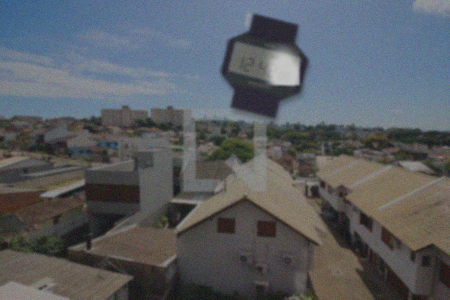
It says 12 h 42 min
